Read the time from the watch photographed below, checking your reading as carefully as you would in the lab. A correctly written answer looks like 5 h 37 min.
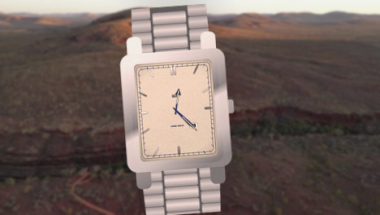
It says 12 h 23 min
